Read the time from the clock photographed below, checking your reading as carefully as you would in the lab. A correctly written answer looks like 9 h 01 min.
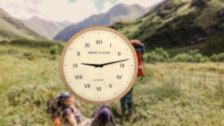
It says 9 h 13 min
